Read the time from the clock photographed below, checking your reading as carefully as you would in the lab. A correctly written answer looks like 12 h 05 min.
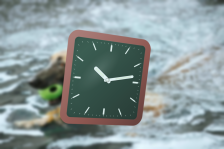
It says 10 h 13 min
